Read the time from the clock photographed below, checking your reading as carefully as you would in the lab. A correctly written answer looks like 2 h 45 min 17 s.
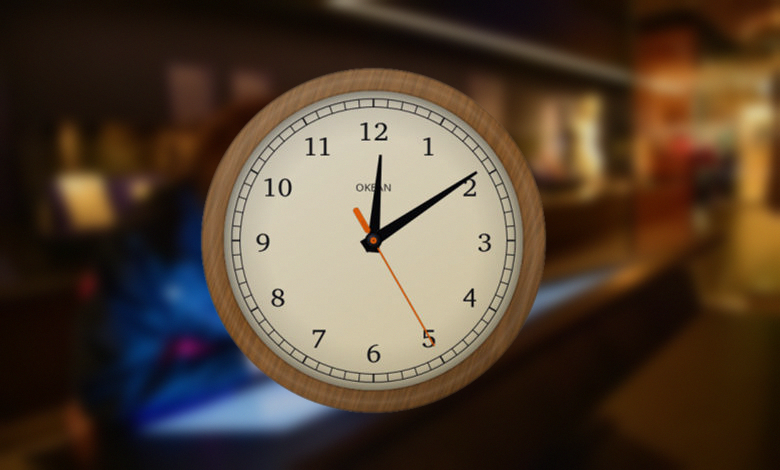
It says 12 h 09 min 25 s
